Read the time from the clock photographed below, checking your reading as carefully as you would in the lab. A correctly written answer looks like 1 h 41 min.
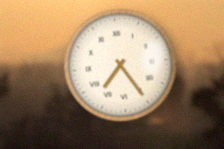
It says 7 h 25 min
